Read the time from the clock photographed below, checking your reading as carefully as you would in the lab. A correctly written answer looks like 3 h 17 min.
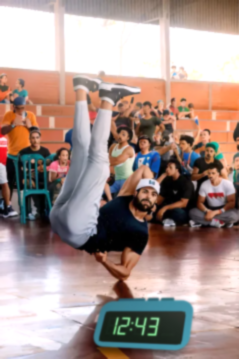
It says 12 h 43 min
